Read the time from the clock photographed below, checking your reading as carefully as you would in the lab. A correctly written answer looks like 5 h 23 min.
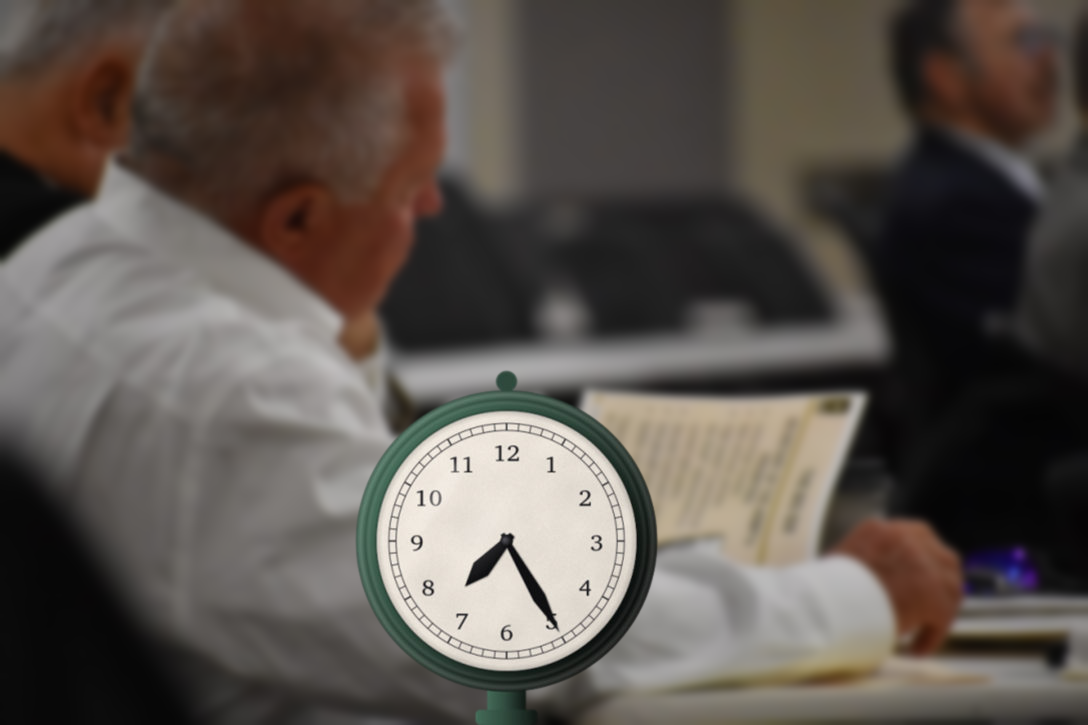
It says 7 h 25 min
